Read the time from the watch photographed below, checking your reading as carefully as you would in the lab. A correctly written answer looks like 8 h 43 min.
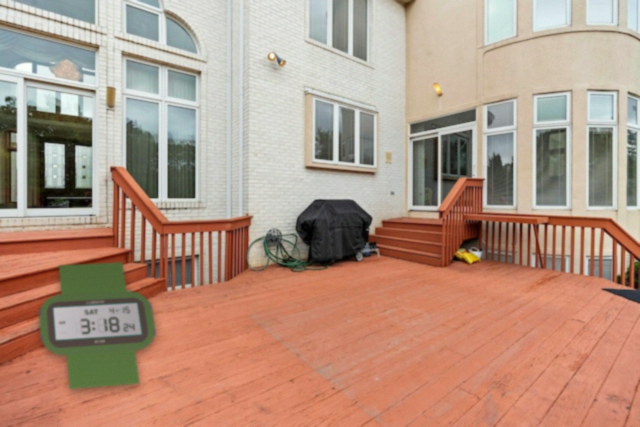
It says 3 h 18 min
